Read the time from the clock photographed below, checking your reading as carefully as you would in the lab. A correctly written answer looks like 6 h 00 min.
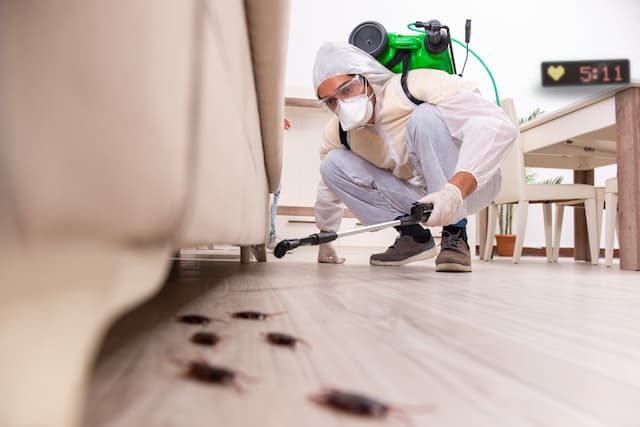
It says 5 h 11 min
